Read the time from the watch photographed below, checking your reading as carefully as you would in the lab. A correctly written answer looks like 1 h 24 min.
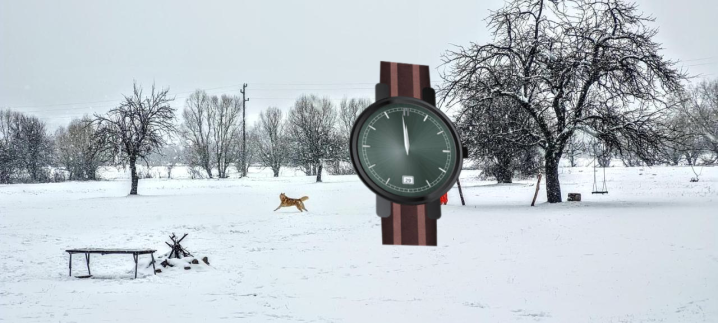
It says 11 h 59 min
